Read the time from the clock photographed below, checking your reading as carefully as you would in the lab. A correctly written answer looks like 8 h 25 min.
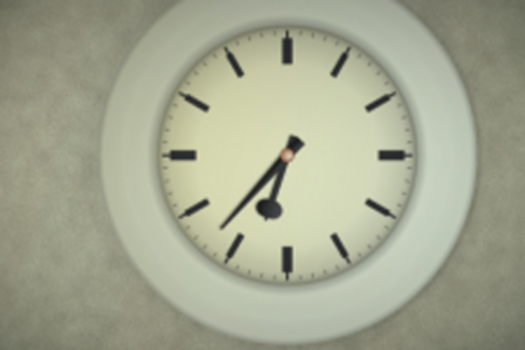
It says 6 h 37 min
